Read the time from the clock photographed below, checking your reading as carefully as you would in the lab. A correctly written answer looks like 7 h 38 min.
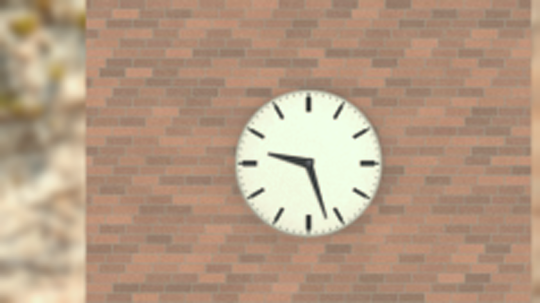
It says 9 h 27 min
